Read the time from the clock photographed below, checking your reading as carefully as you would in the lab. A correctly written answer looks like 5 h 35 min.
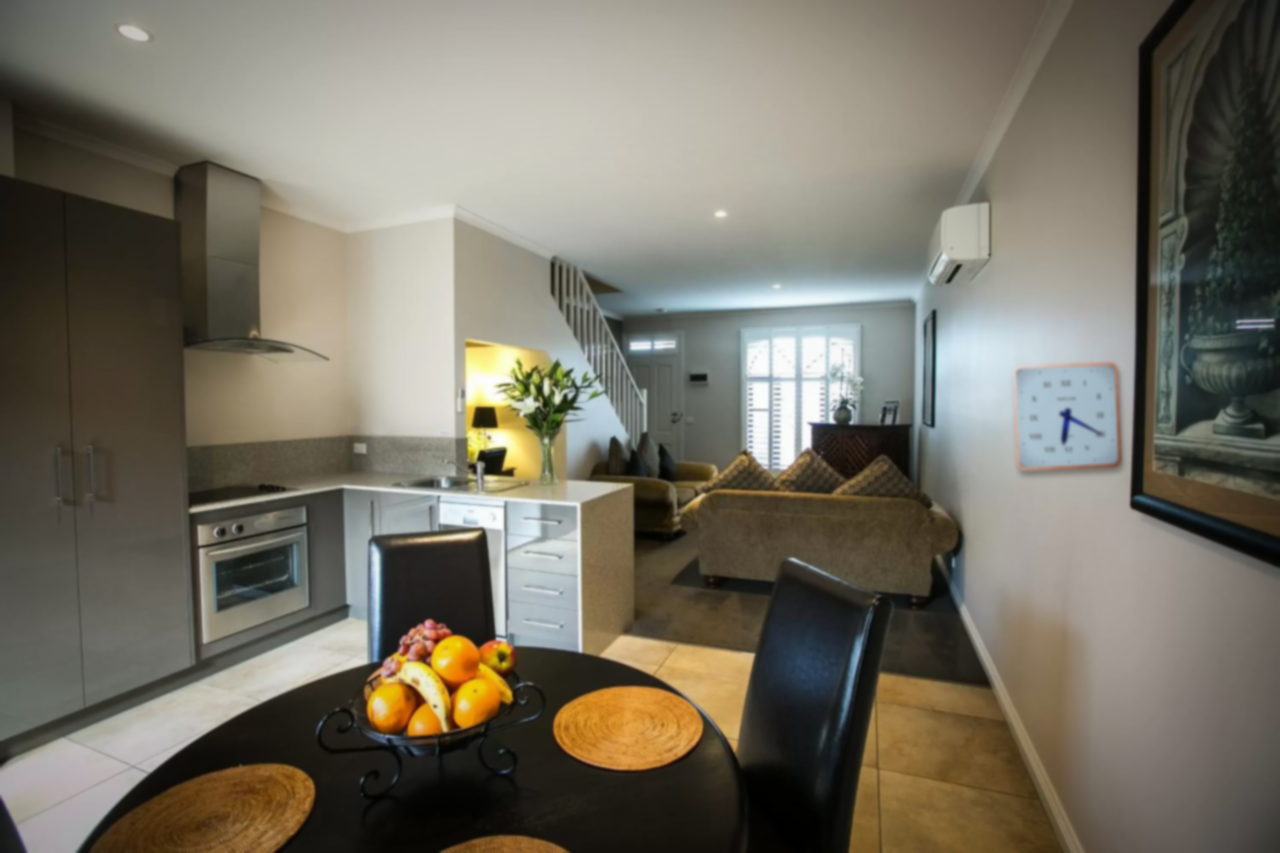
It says 6 h 20 min
